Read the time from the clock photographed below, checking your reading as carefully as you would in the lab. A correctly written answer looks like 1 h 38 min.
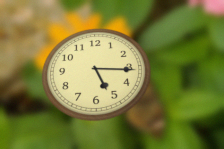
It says 5 h 16 min
